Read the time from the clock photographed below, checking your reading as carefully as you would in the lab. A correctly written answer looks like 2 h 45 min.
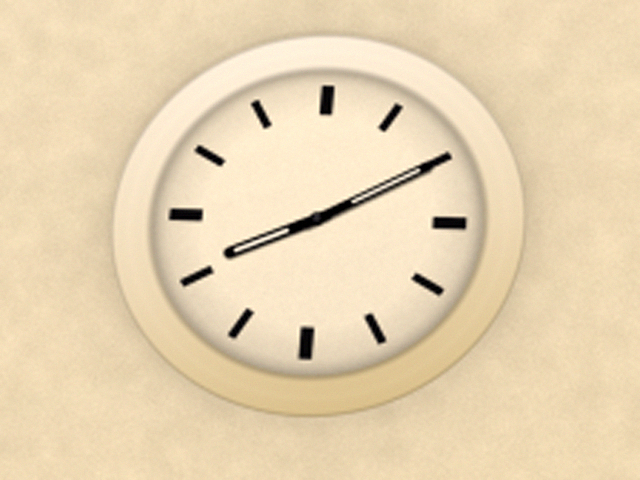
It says 8 h 10 min
